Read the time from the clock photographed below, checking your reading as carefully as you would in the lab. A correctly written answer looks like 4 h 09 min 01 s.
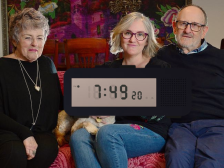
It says 7 h 49 min 20 s
